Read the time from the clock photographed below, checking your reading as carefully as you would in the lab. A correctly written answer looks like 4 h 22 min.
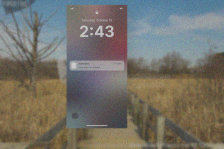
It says 2 h 43 min
